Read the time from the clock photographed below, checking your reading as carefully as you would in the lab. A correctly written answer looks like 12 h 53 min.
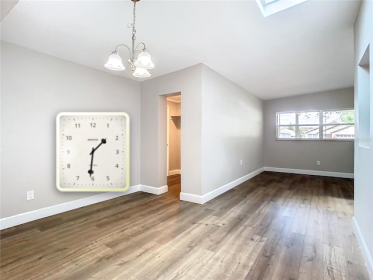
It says 1 h 31 min
